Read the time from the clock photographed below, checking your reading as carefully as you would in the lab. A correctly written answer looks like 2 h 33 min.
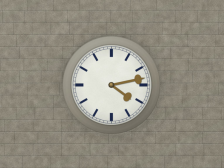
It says 4 h 13 min
